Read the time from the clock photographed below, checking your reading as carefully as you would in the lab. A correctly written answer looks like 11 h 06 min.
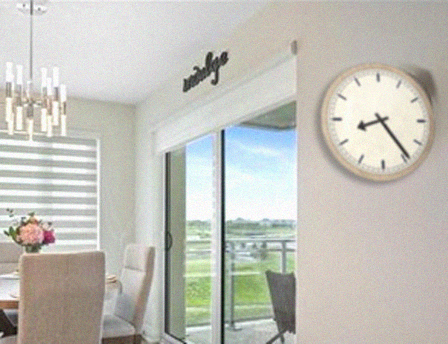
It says 8 h 24 min
